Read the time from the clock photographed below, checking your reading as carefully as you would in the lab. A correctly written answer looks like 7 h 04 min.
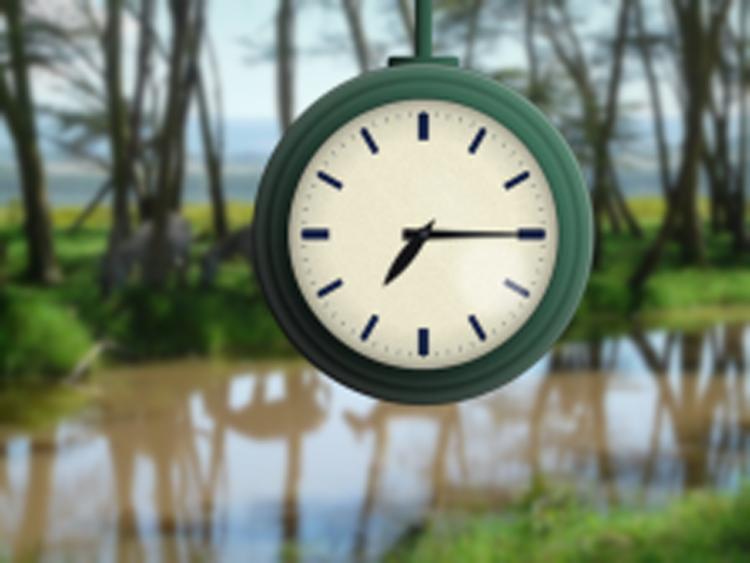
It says 7 h 15 min
